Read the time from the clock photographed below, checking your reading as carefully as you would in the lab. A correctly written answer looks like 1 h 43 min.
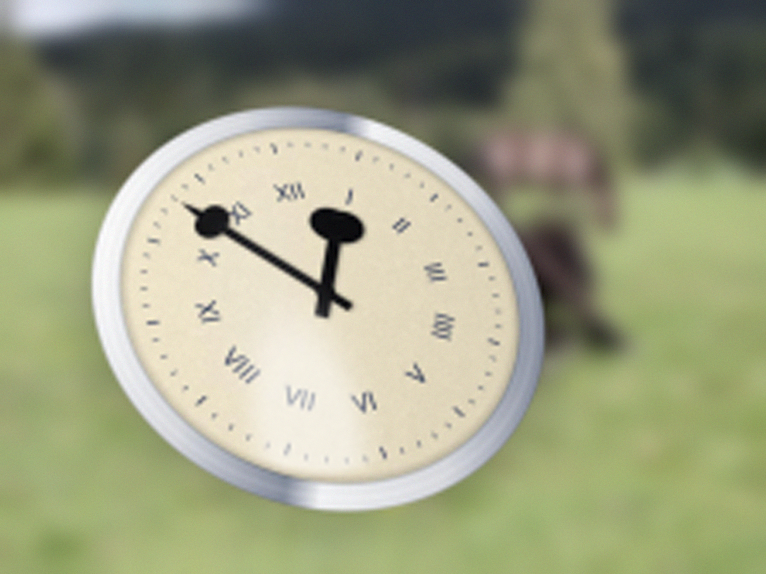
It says 12 h 53 min
